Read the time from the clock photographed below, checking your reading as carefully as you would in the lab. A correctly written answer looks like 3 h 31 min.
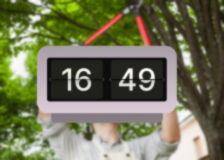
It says 16 h 49 min
